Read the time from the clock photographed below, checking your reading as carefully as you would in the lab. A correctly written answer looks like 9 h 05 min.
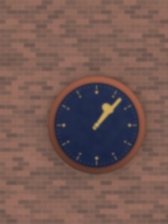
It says 1 h 07 min
